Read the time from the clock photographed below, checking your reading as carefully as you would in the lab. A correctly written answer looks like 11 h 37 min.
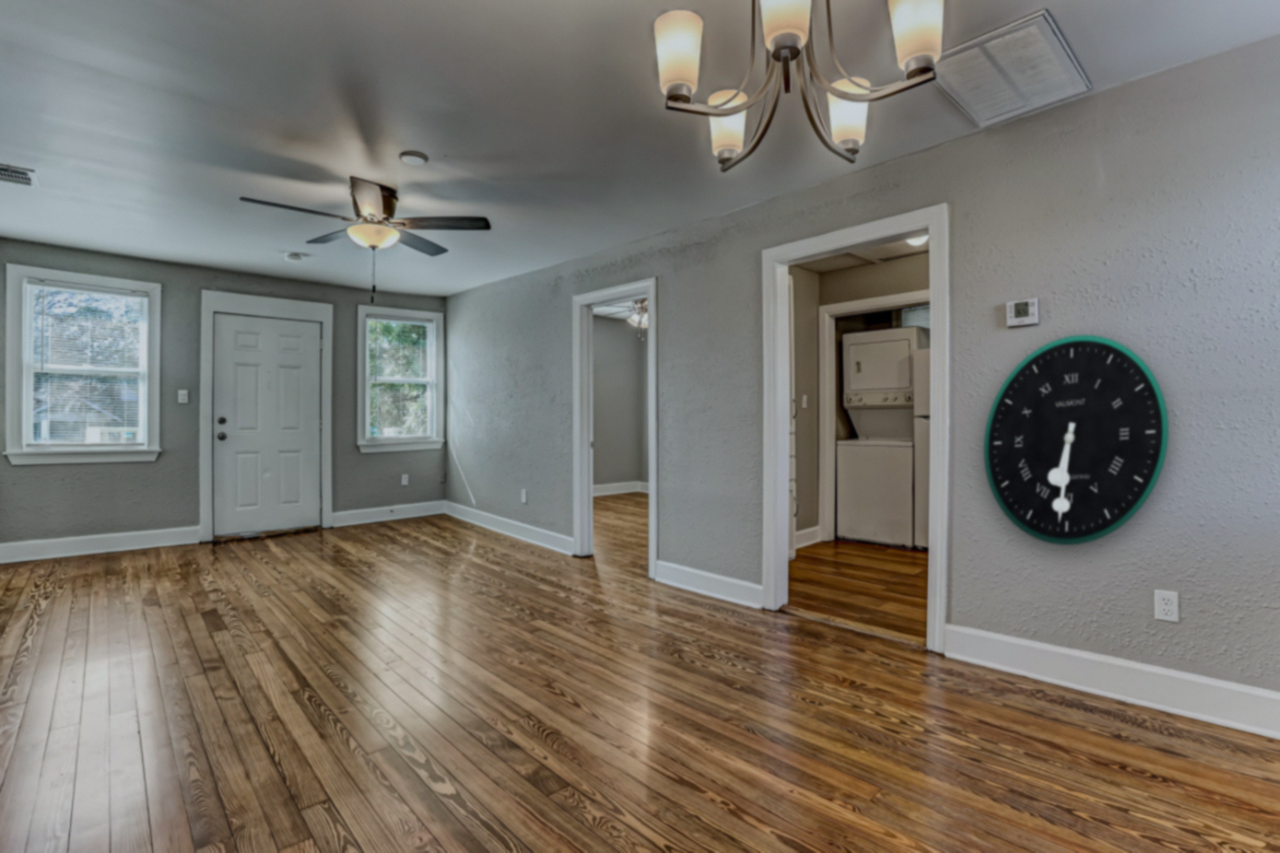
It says 6 h 31 min
